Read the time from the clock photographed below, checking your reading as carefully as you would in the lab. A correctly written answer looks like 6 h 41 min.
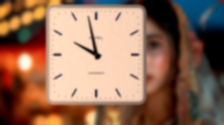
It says 9 h 58 min
